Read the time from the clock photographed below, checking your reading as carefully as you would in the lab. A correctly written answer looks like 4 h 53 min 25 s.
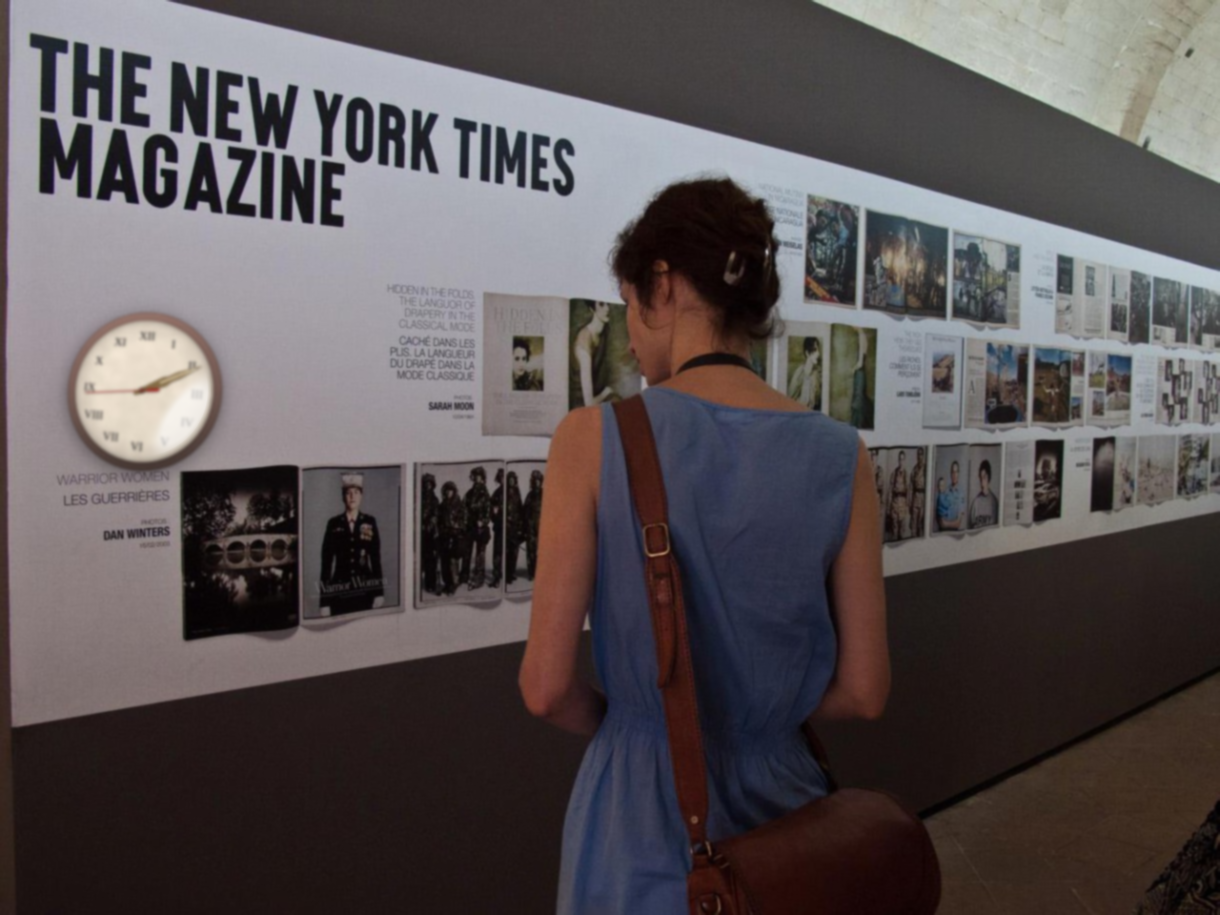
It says 2 h 10 min 44 s
